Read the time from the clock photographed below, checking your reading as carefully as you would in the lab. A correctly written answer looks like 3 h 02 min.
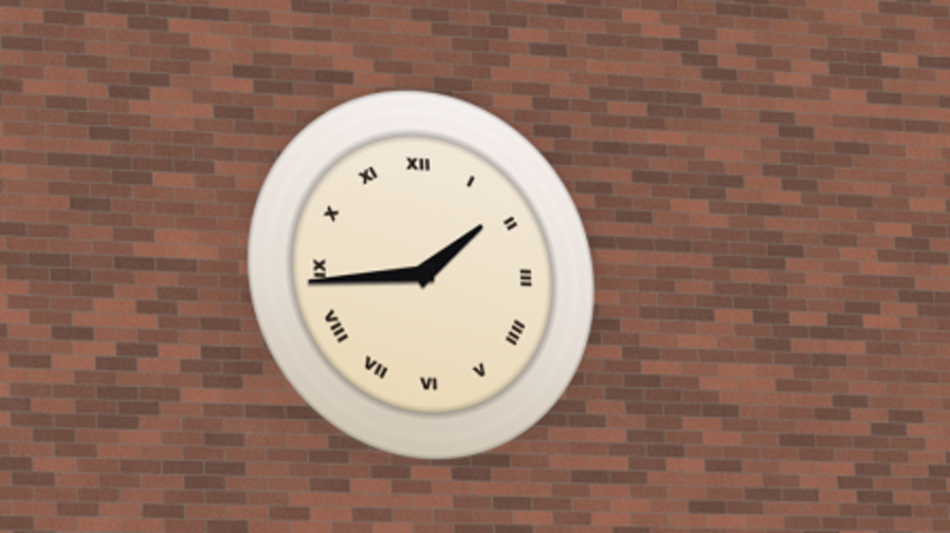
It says 1 h 44 min
